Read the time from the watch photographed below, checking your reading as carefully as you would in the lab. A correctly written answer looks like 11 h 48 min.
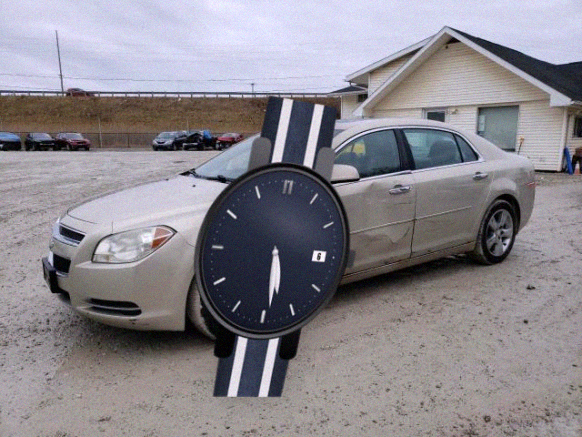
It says 5 h 29 min
